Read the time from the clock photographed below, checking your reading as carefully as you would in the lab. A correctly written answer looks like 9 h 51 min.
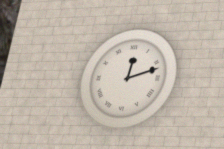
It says 12 h 12 min
